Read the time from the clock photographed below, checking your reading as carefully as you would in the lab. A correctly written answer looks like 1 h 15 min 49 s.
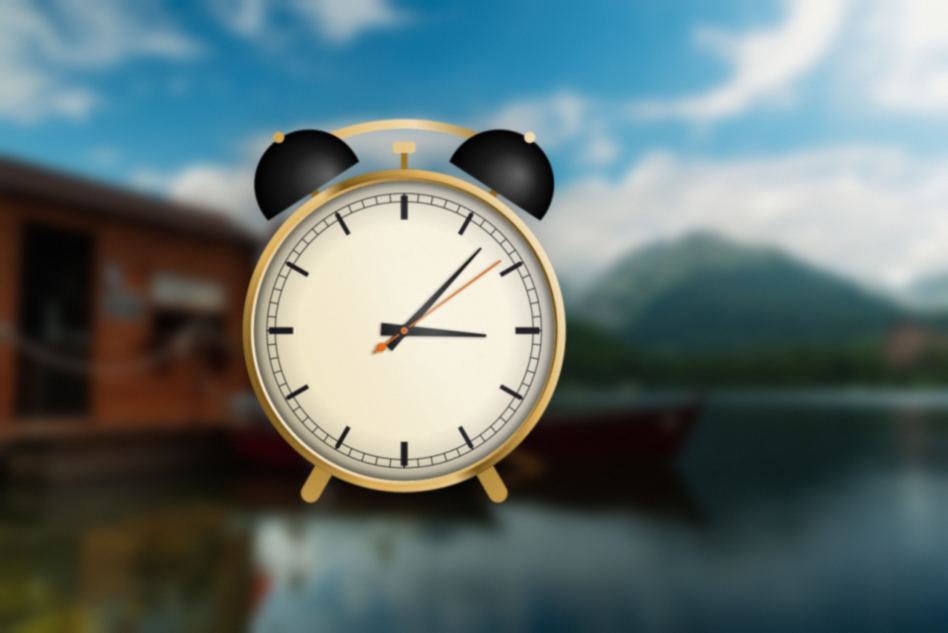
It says 3 h 07 min 09 s
